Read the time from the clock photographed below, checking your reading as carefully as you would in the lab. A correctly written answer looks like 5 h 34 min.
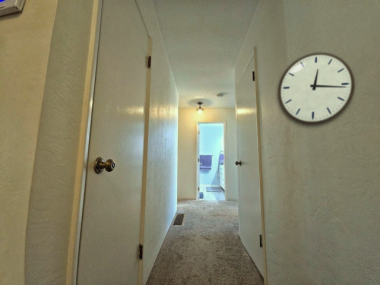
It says 12 h 16 min
